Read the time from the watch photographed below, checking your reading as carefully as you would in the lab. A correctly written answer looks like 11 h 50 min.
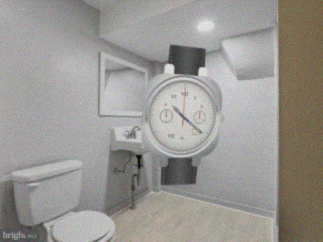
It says 10 h 21 min
